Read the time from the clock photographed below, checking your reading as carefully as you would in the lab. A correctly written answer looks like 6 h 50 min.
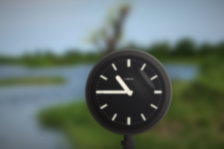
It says 10 h 45 min
